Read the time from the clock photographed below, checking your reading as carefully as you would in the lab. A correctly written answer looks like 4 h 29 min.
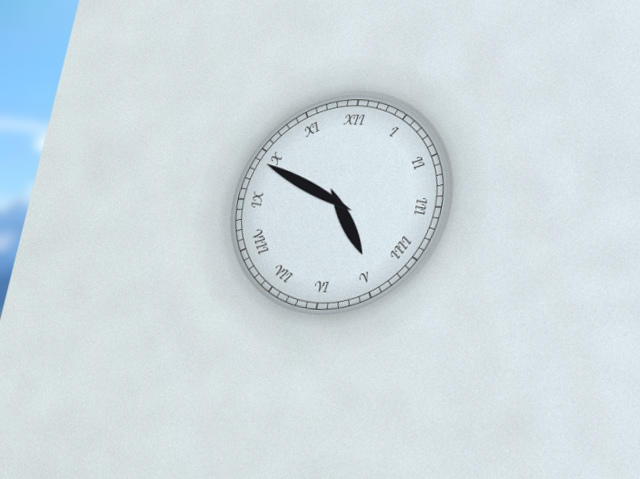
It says 4 h 49 min
